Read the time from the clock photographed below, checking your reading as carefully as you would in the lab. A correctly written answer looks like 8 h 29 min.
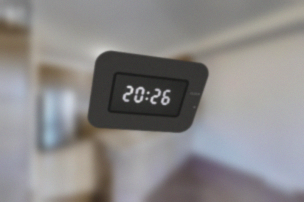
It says 20 h 26 min
